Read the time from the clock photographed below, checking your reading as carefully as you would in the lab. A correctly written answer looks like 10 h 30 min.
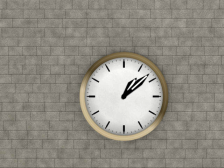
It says 1 h 08 min
